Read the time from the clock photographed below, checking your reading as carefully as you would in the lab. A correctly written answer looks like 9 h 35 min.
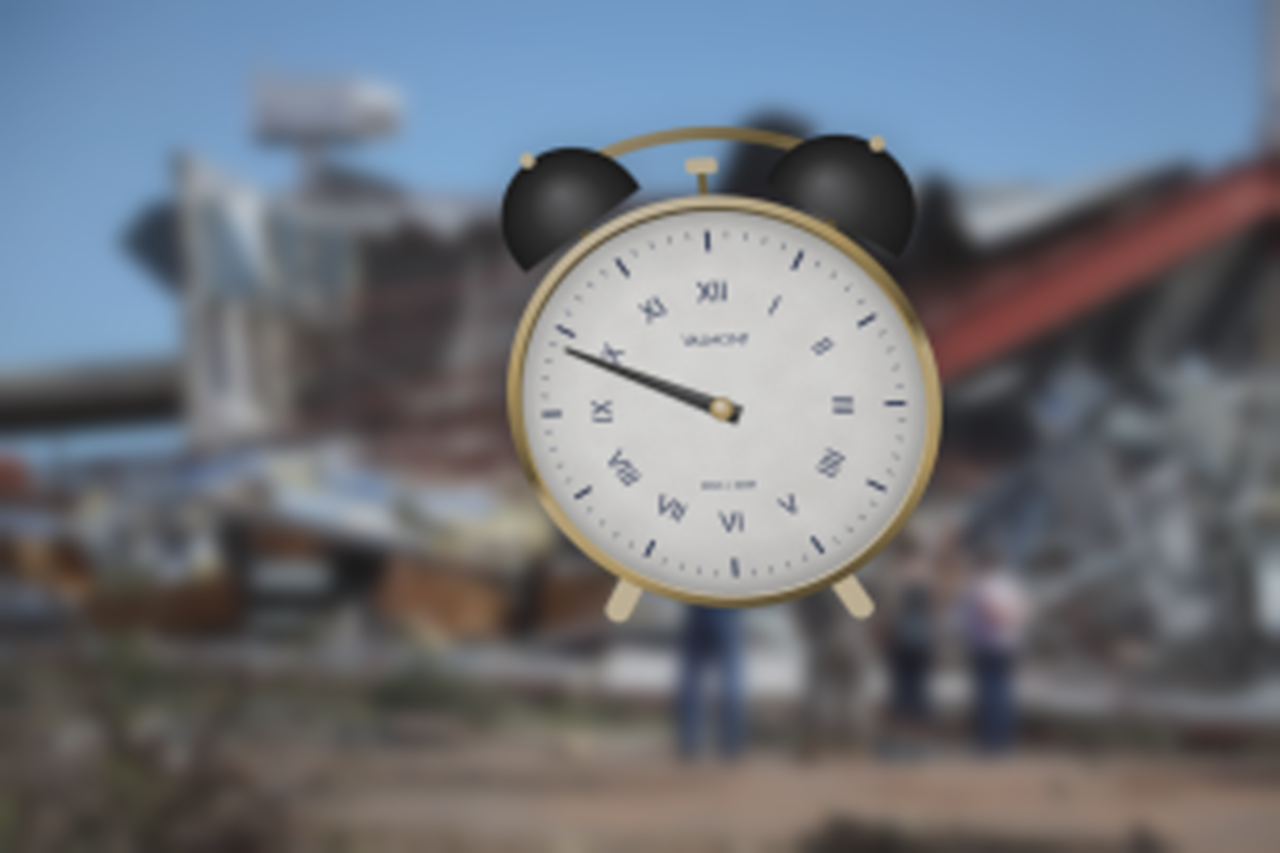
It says 9 h 49 min
